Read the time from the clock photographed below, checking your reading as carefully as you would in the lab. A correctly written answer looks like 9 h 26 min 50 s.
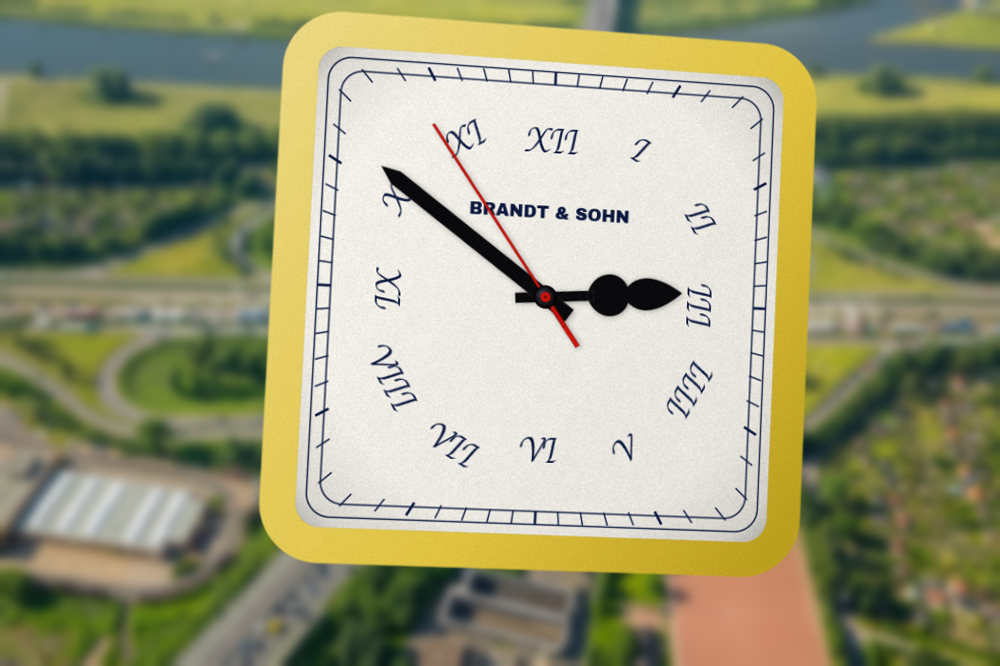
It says 2 h 50 min 54 s
